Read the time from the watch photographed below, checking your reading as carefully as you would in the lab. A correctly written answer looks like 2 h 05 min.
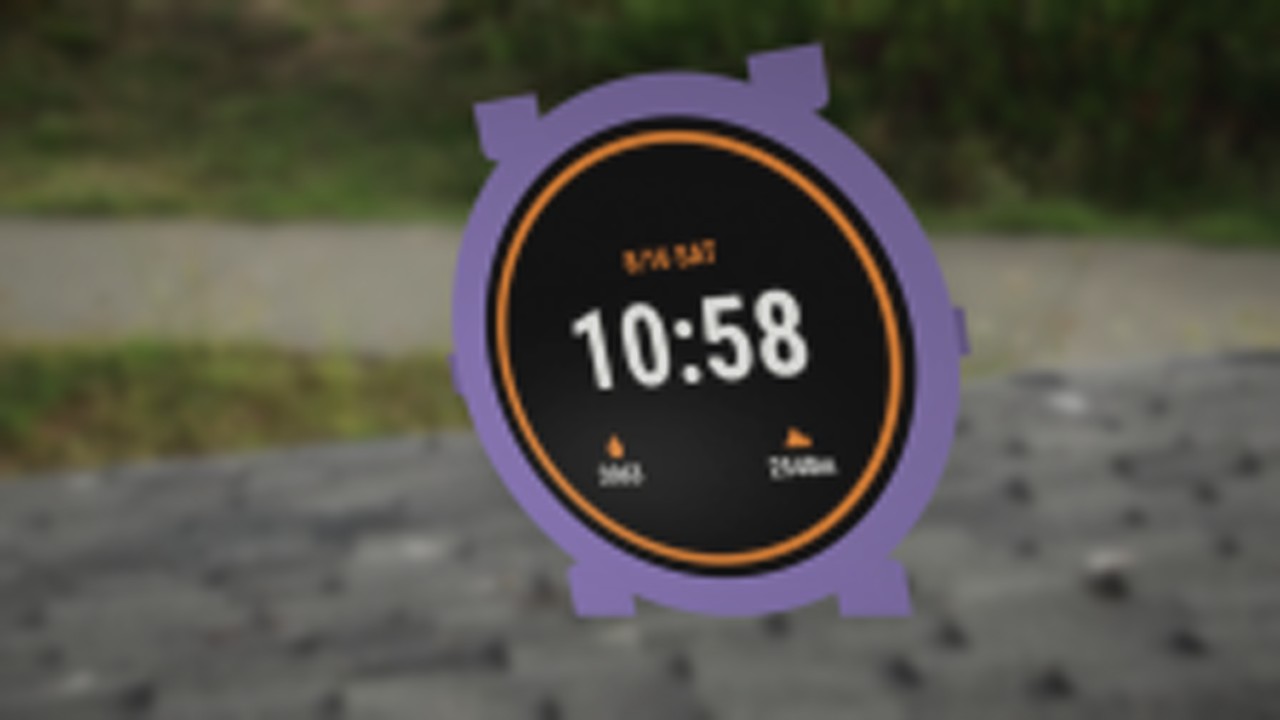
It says 10 h 58 min
